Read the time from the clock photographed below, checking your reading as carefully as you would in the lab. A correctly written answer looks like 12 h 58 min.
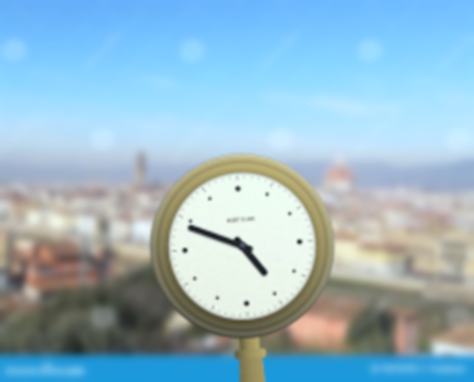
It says 4 h 49 min
